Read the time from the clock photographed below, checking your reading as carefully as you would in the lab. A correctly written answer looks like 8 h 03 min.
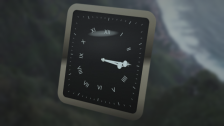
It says 3 h 15 min
